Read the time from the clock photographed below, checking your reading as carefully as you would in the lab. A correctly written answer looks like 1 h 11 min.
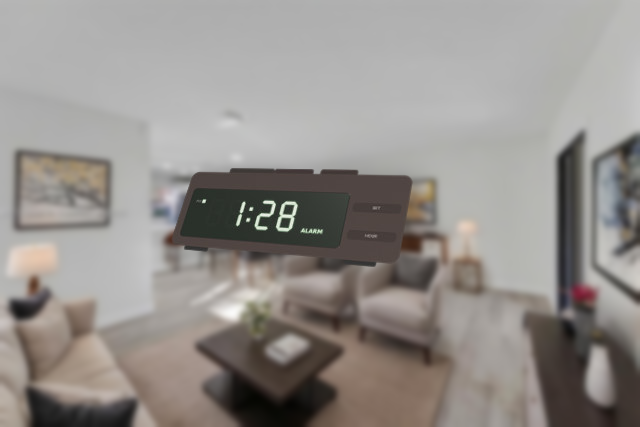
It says 1 h 28 min
